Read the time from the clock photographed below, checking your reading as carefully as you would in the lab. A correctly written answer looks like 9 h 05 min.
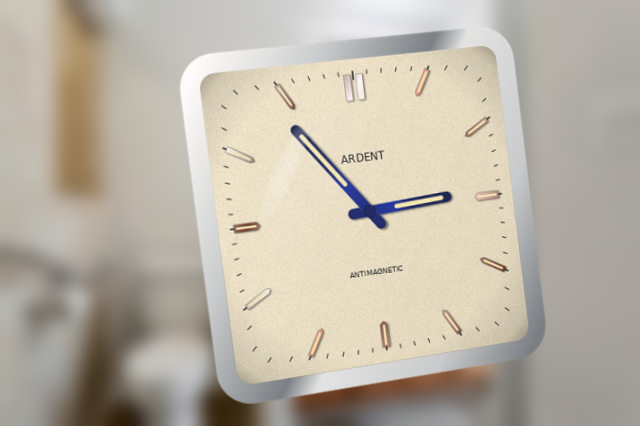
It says 2 h 54 min
